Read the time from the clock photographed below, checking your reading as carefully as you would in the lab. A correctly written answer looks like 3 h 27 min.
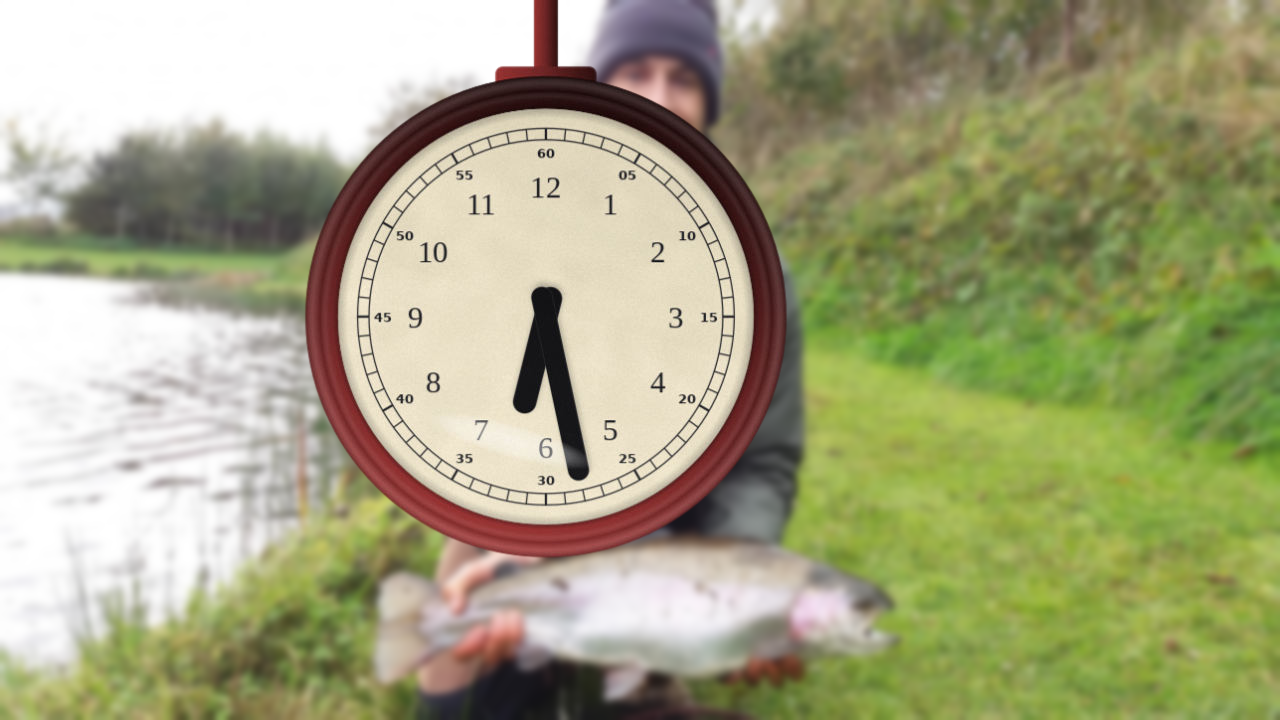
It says 6 h 28 min
